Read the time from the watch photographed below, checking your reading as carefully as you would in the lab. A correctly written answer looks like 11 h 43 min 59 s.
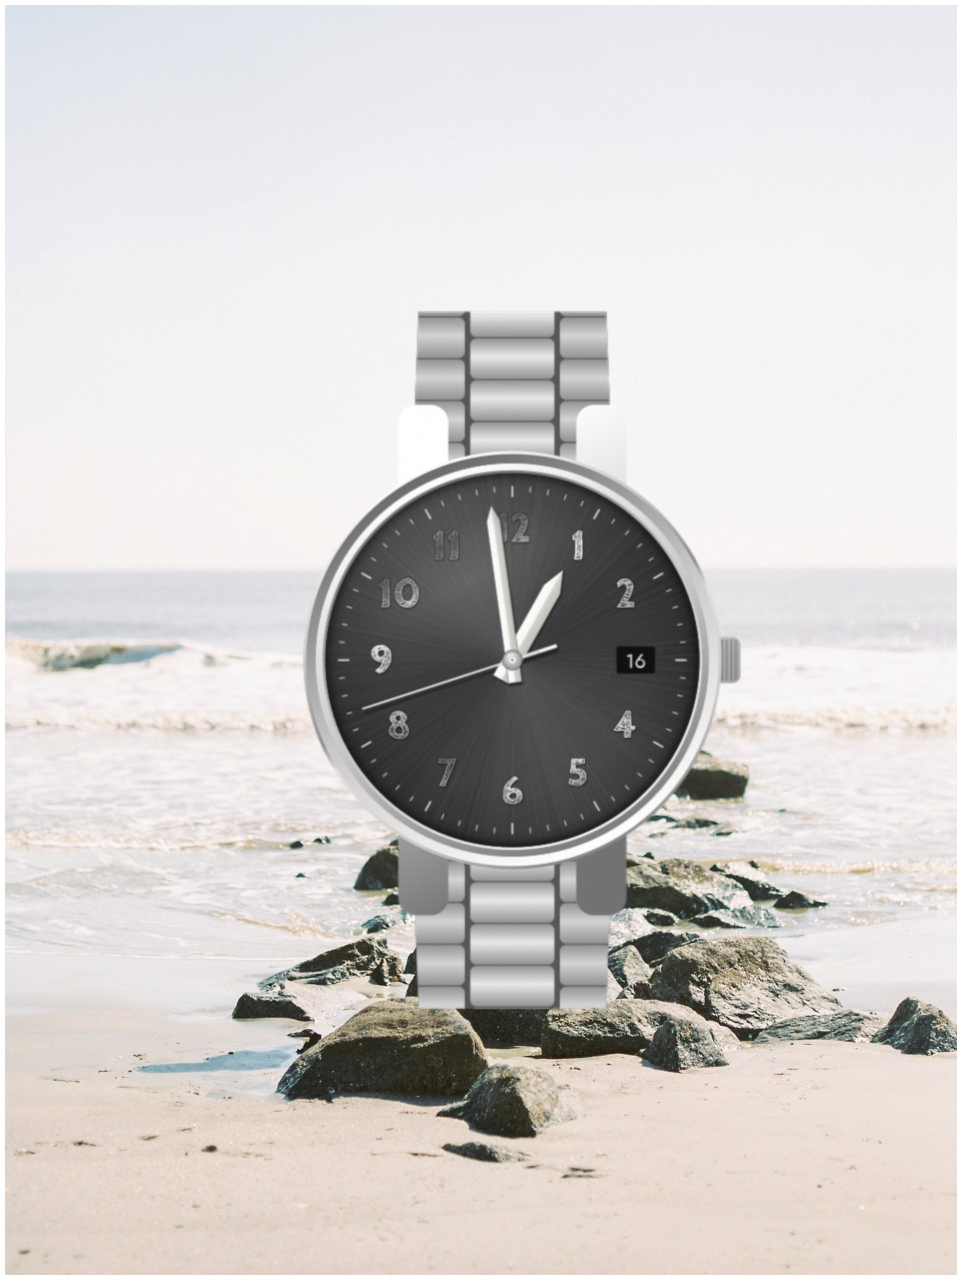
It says 12 h 58 min 42 s
